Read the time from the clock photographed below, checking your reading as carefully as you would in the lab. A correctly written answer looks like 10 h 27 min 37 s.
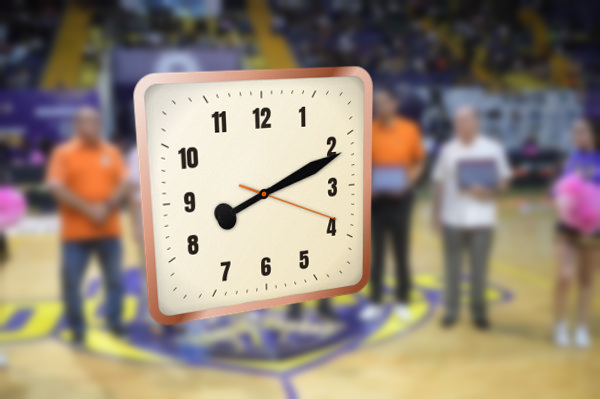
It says 8 h 11 min 19 s
